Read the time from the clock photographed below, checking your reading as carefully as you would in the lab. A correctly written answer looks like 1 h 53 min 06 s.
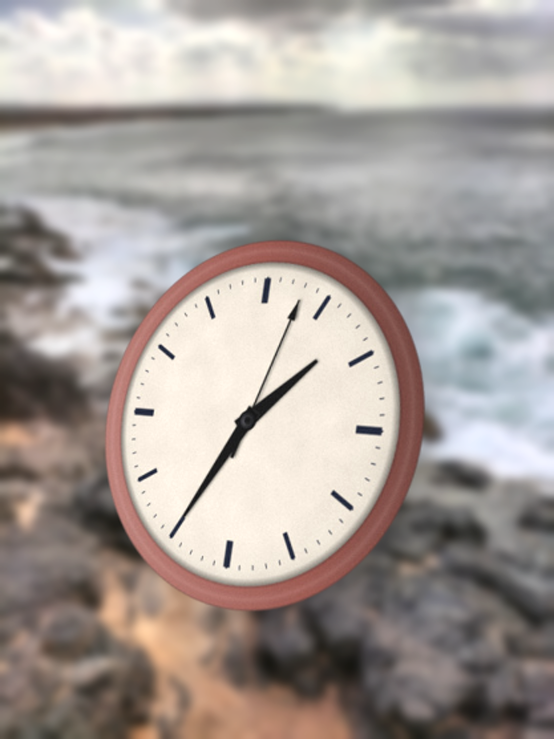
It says 1 h 35 min 03 s
